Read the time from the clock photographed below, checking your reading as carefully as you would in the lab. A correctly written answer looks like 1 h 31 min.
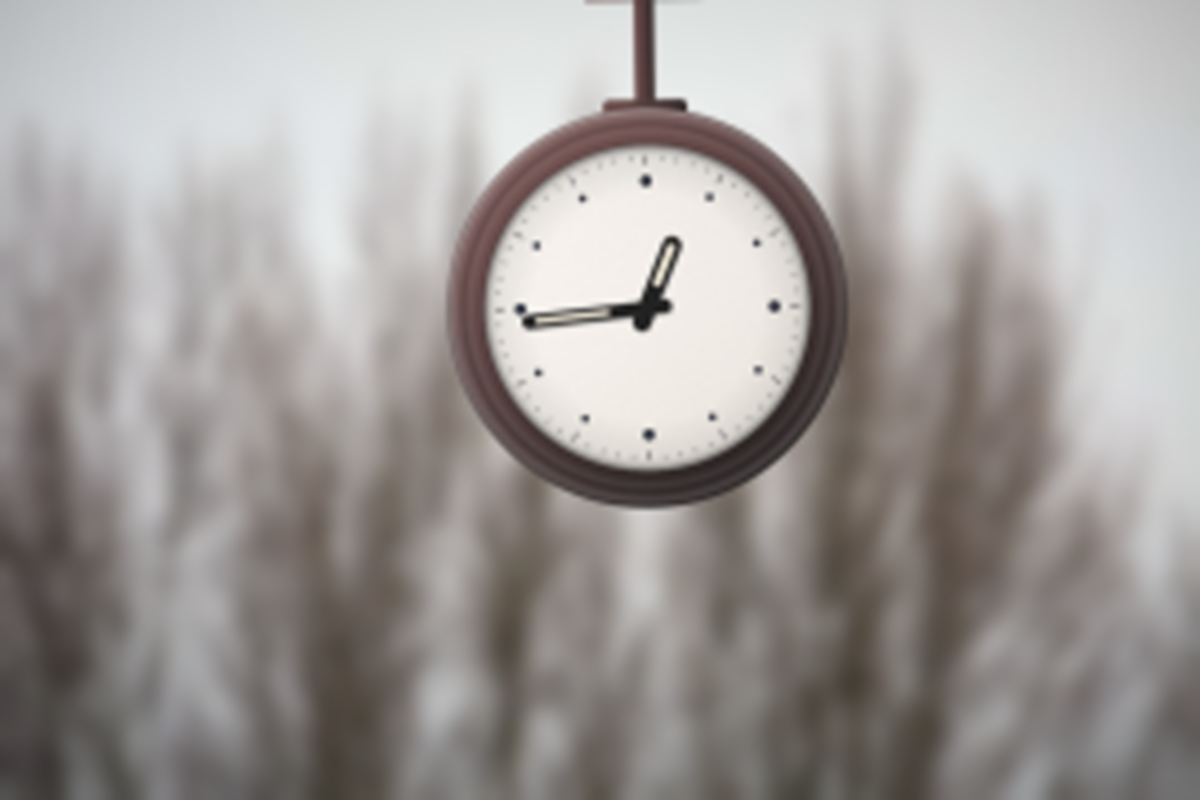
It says 12 h 44 min
